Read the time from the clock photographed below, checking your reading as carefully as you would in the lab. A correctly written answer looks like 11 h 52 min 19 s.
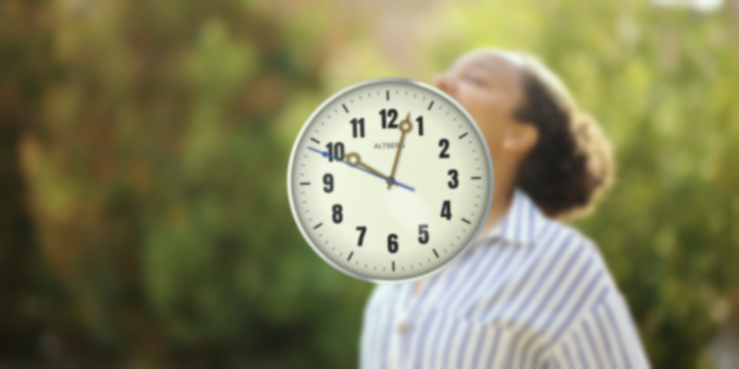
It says 10 h 02 min 49 s
